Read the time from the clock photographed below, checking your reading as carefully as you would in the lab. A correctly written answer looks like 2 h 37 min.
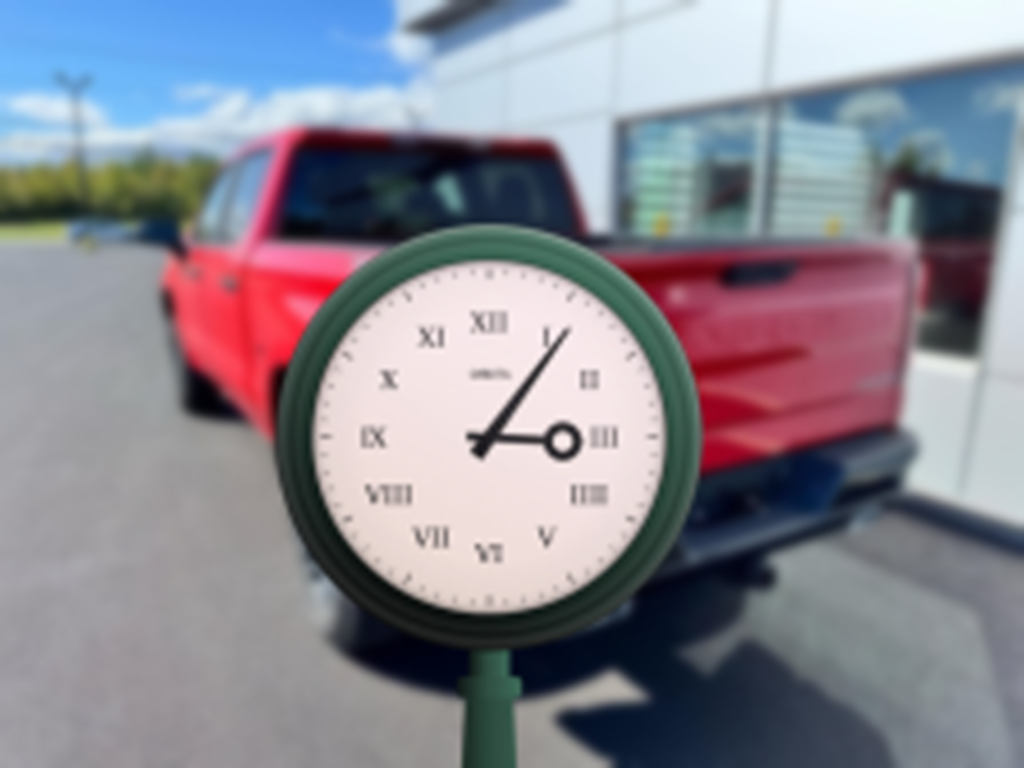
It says 3 h 06 min
